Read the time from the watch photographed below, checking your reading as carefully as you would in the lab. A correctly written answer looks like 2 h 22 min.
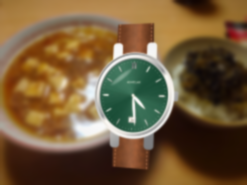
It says 4 h 29 min
